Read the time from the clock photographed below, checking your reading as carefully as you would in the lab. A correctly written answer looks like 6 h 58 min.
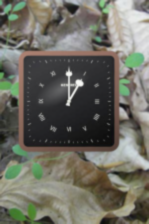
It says 1 h 00 min
